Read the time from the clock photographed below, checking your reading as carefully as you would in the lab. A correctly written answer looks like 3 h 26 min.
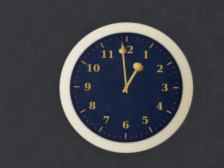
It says 12 h 59 min
